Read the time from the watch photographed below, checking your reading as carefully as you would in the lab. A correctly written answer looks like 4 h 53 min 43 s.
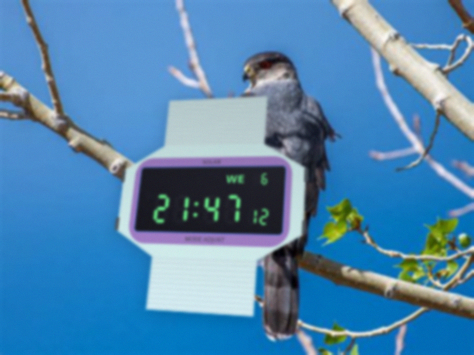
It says 21 h 47 min 12 s
